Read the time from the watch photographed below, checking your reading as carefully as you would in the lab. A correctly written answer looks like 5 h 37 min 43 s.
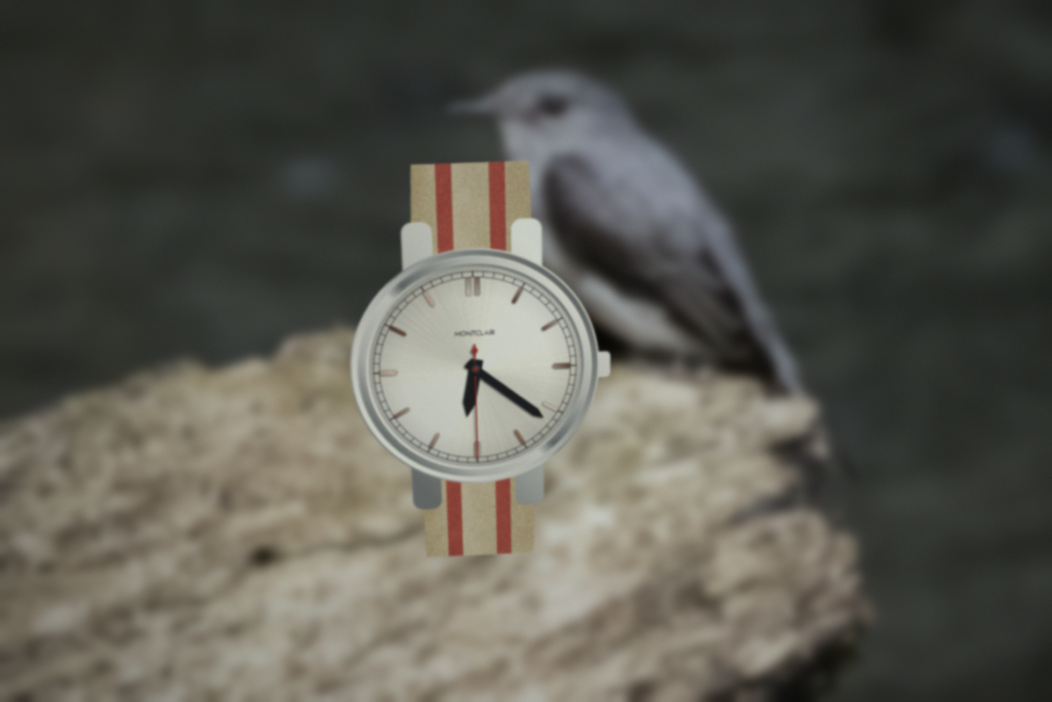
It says 6 h 21 min 30 s
